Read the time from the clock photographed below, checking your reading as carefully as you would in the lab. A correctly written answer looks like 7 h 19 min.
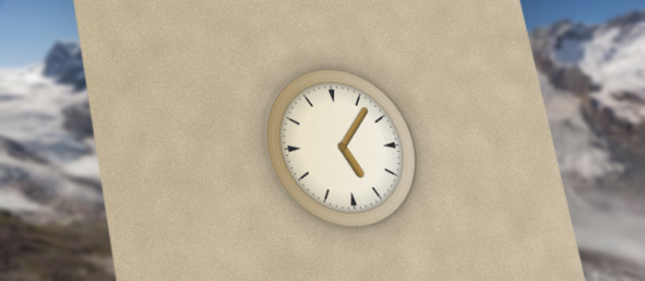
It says 5 h 07 min
